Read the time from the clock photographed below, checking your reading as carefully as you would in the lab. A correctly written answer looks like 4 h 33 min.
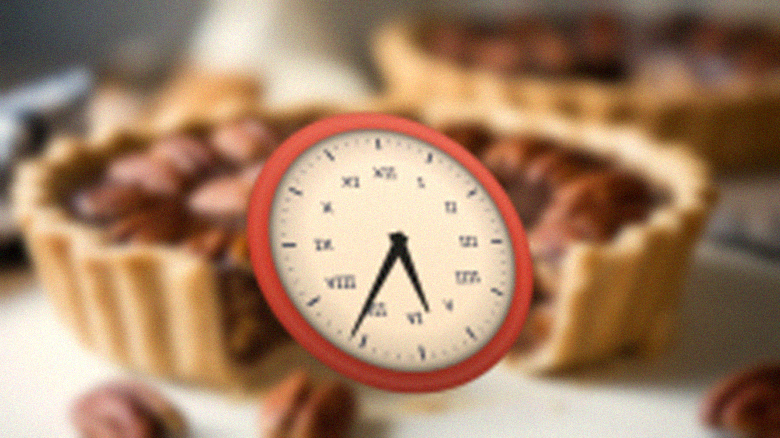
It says 5 h 36 min
